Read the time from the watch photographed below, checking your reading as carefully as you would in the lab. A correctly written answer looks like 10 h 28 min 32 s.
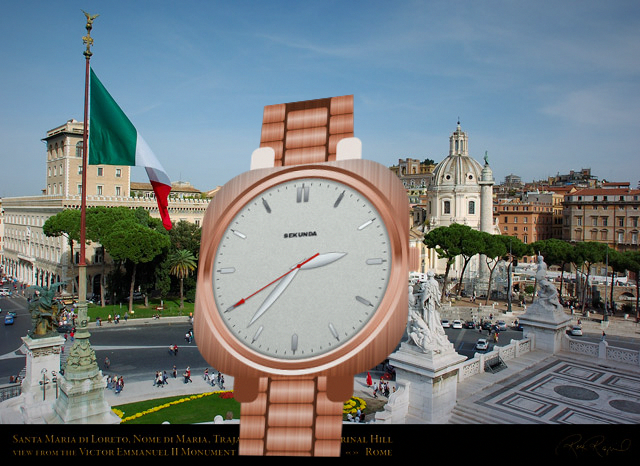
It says 2 h 36 min 40 s
